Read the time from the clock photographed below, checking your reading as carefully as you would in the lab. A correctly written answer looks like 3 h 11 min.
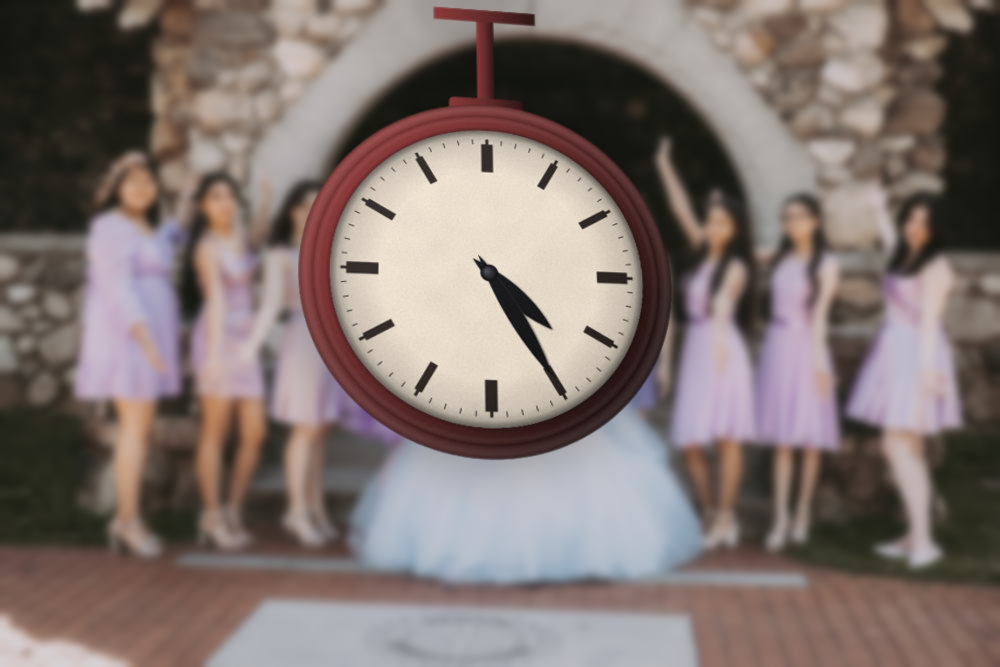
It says 4 h 25 min
